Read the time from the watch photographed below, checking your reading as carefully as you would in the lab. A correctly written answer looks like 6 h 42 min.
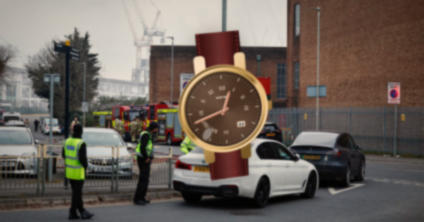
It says 12 h 42 min
